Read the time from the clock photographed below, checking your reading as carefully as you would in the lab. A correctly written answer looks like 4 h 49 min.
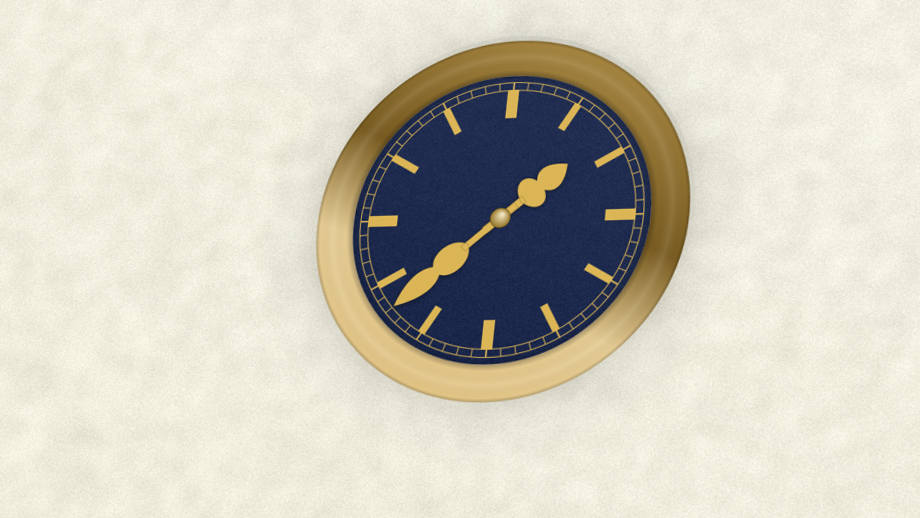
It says 1 h 38 min
